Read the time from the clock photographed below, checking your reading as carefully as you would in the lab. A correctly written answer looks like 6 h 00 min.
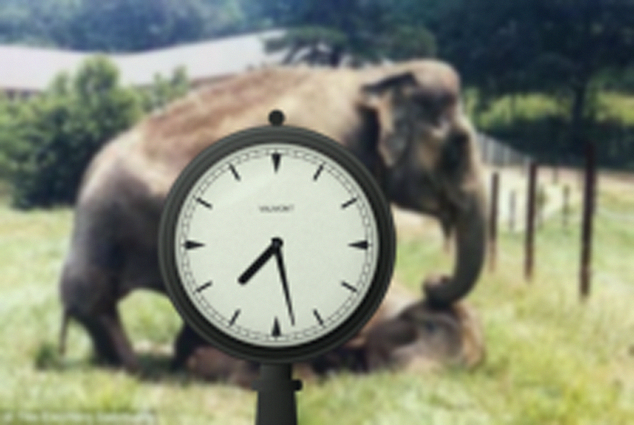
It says 7 h 28 min
